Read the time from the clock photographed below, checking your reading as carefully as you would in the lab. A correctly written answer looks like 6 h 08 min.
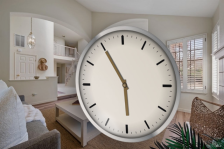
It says 5 h 55 min
